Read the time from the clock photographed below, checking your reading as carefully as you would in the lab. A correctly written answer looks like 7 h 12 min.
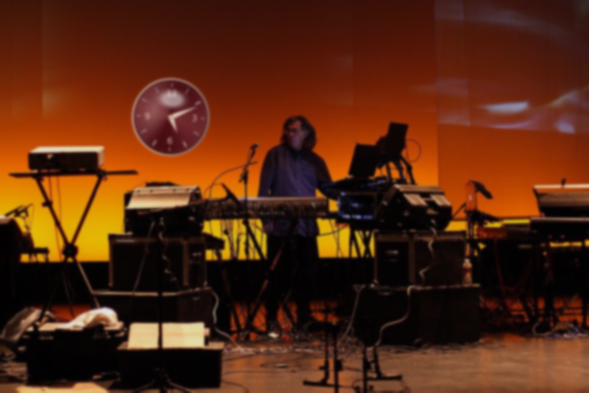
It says 5 h 11 min
